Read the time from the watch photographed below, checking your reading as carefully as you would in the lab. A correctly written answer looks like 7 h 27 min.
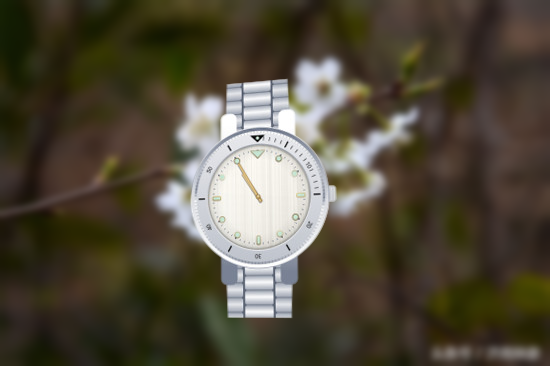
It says 10 h 55 min
